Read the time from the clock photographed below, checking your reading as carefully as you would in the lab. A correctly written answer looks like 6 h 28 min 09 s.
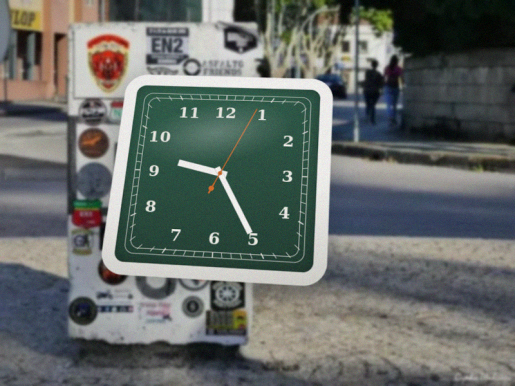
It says 9 h 25 min 04 s
